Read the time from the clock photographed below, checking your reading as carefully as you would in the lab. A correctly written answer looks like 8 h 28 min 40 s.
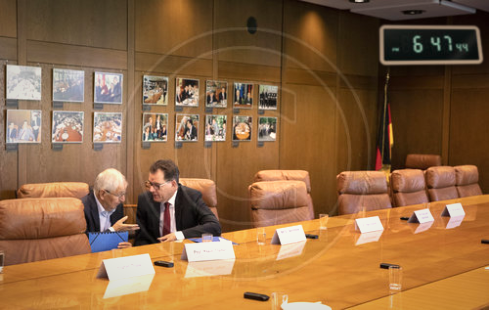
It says 6 h 47 min 44 s
